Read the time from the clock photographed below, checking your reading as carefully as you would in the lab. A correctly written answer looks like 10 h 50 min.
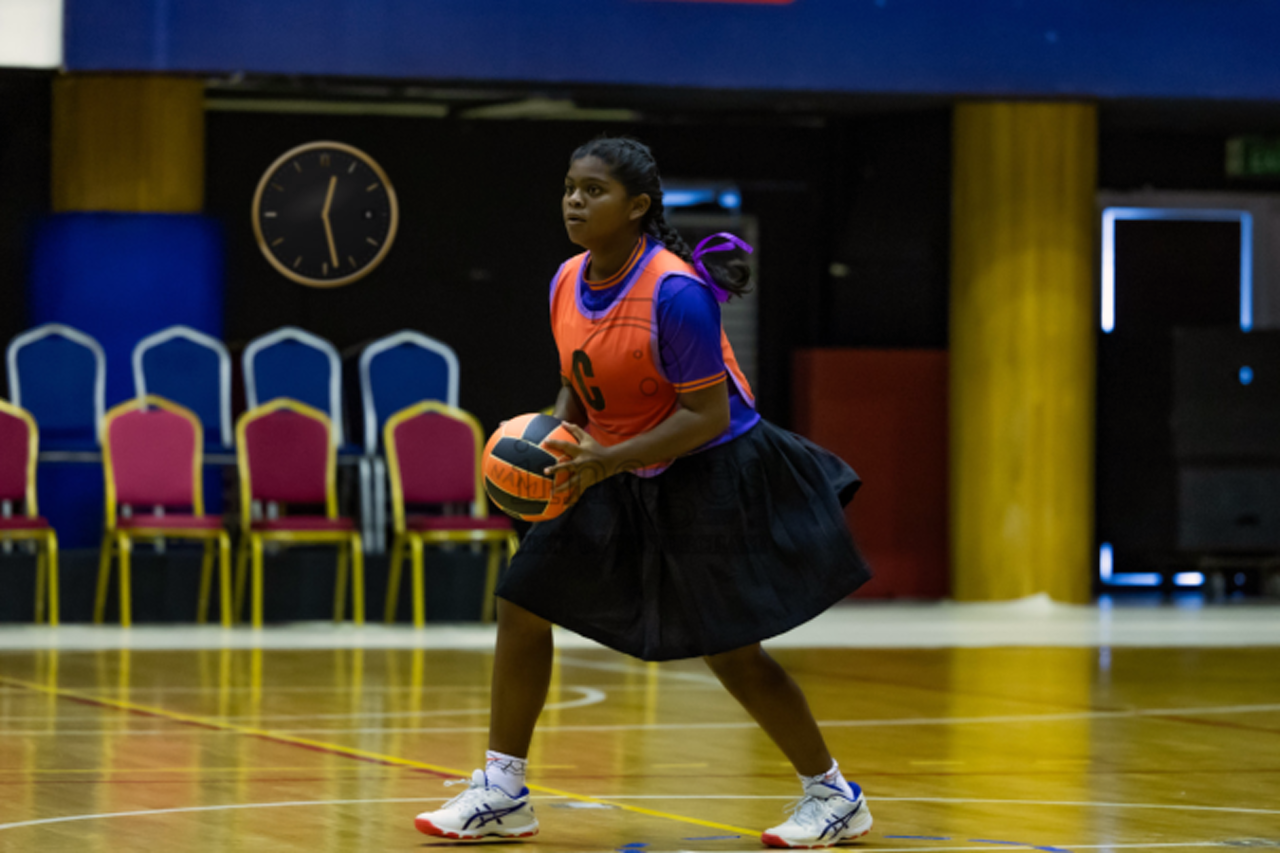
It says 12 h 28 min
